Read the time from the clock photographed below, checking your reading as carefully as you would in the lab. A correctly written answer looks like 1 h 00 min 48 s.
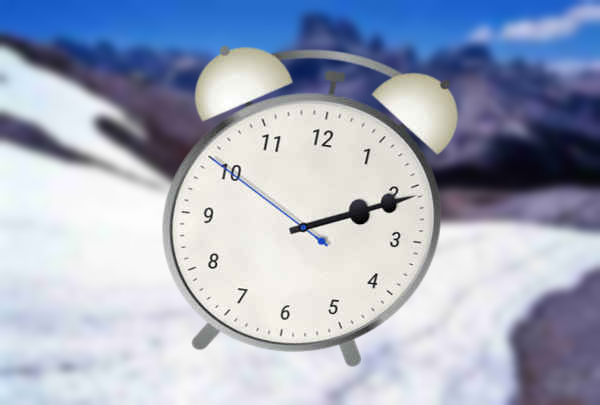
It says 2 h 10 min 50 s
